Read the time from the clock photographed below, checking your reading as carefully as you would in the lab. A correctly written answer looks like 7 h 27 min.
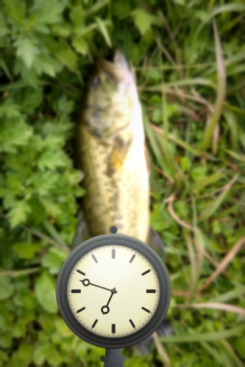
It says 6 h 48 min
